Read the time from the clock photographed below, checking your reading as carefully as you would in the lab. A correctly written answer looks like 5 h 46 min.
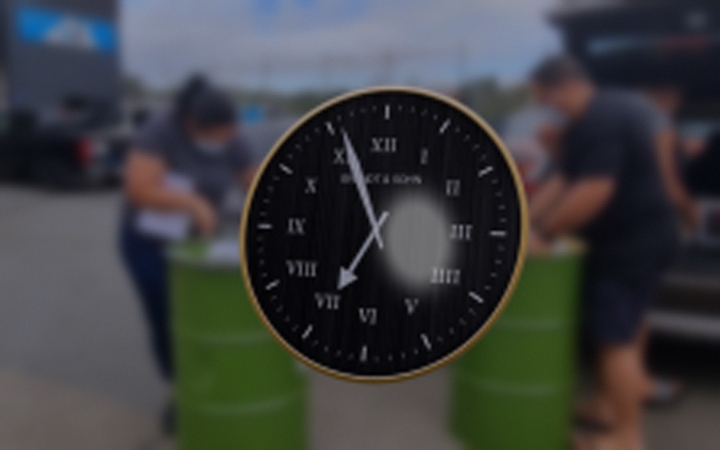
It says 6 h 56 min
